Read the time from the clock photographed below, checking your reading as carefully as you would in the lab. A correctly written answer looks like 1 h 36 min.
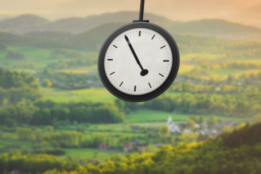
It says 4 h 55 min
